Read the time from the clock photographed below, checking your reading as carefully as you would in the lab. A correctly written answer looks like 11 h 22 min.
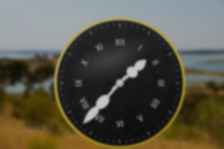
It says 1 h 37 min
